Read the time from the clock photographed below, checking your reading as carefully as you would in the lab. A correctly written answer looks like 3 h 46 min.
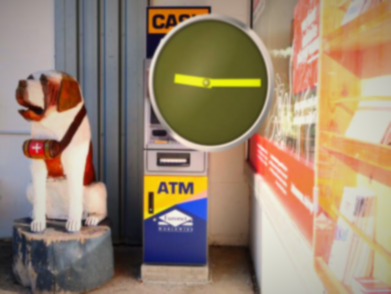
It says 9 h 15 min
